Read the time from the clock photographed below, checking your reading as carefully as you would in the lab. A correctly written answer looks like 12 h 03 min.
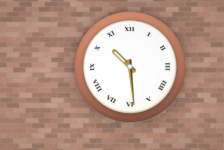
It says 10 h 29 min
